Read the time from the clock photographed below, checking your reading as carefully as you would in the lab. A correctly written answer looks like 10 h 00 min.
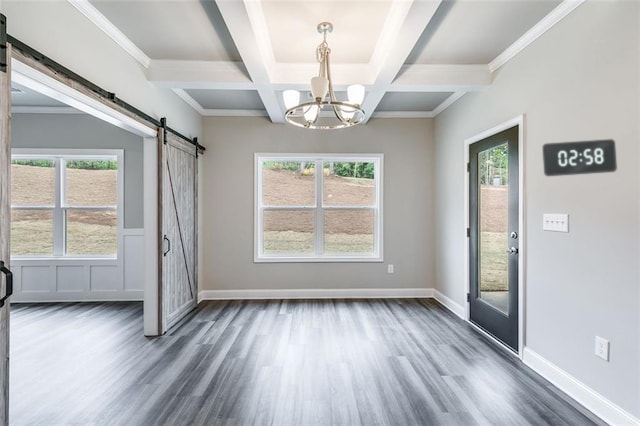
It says 2 h 58 min
